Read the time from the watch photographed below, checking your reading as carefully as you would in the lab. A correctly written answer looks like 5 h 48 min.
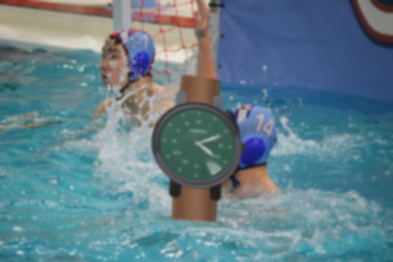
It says 4 h 11 min
